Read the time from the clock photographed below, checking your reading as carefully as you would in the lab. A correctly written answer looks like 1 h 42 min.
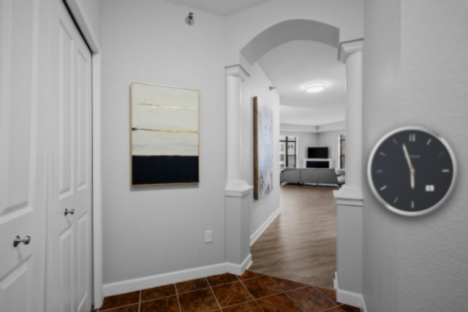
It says 5 h 57 min
